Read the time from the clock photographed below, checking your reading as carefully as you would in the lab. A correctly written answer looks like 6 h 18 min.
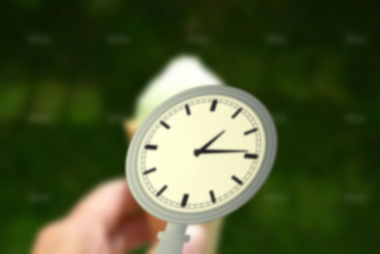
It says 1 h 14 min
